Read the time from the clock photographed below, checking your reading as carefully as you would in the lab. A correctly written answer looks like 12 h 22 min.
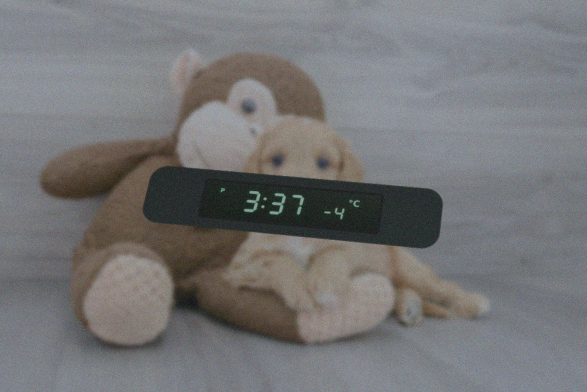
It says 3 h 37 min
